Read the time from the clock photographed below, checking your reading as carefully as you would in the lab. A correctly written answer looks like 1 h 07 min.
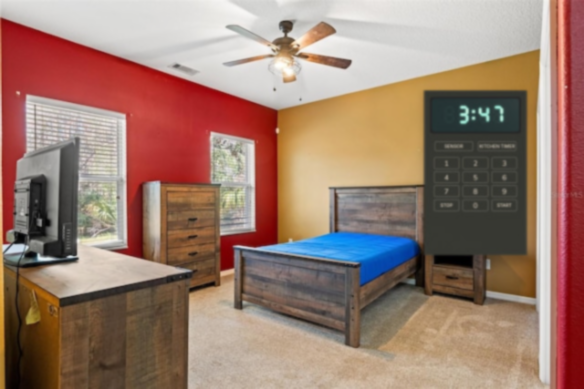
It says 3 h 47 min
